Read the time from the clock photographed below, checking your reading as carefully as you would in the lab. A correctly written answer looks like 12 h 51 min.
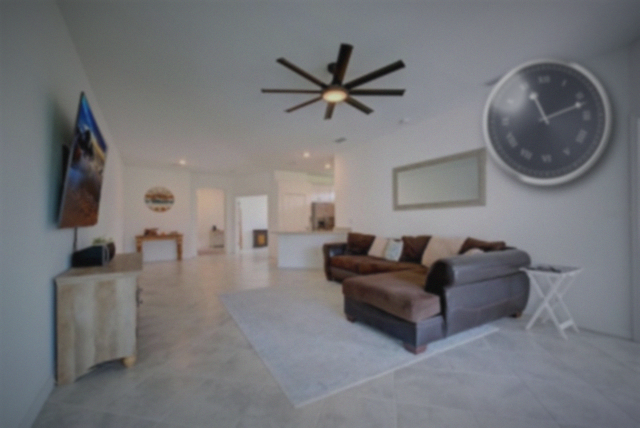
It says 11 h 12 min
